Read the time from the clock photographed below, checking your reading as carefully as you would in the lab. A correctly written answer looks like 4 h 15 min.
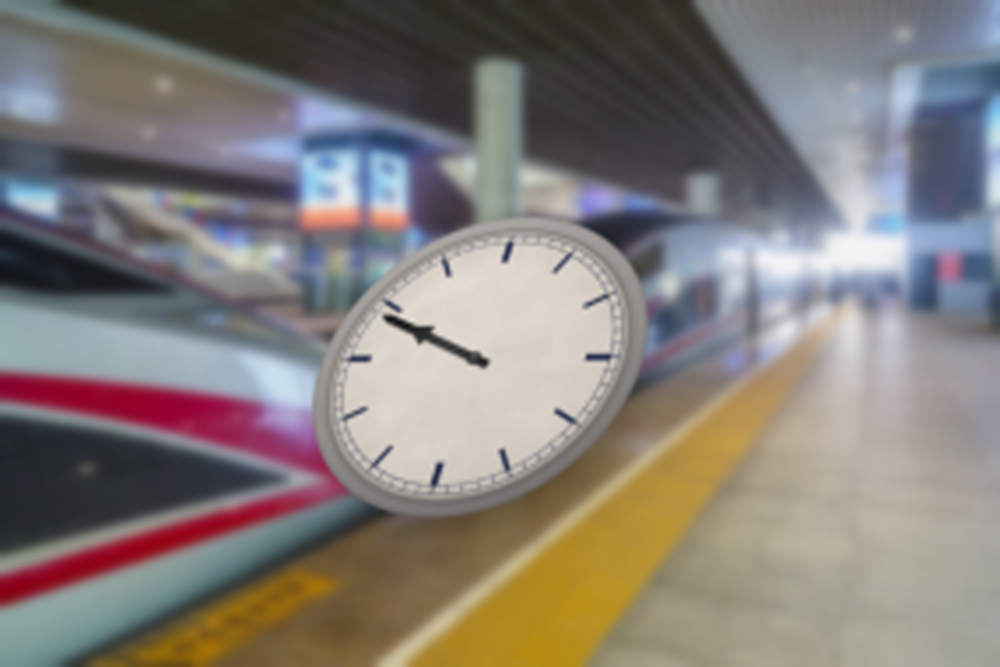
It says 9 h 49 min
